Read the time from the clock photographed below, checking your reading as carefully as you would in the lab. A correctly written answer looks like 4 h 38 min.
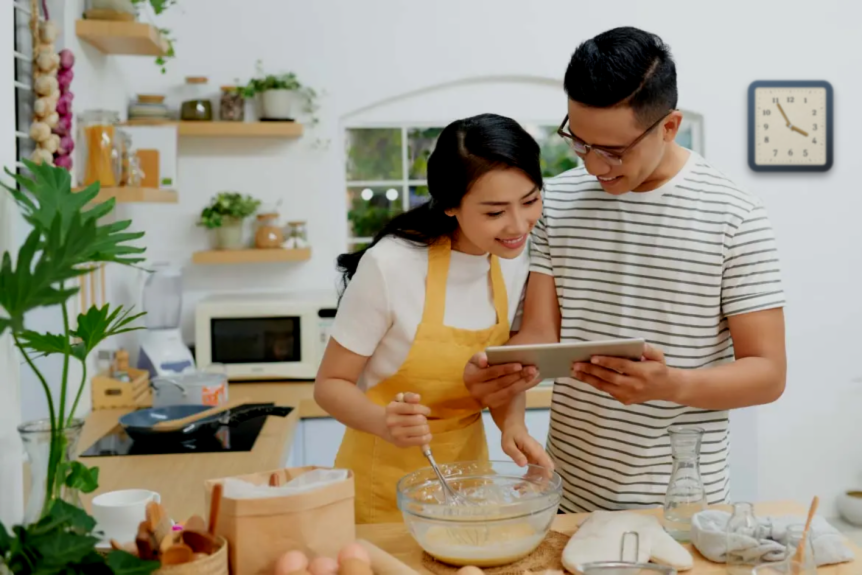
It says 3 h 55 min
